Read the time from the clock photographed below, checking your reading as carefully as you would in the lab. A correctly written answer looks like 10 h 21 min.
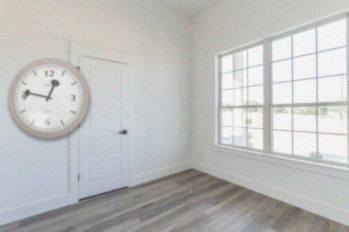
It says 12 h 47 min
